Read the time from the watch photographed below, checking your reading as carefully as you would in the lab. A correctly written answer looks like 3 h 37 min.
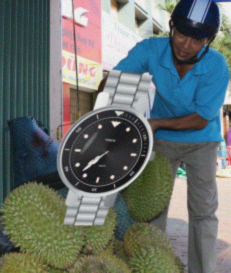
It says 7 h 37 min
